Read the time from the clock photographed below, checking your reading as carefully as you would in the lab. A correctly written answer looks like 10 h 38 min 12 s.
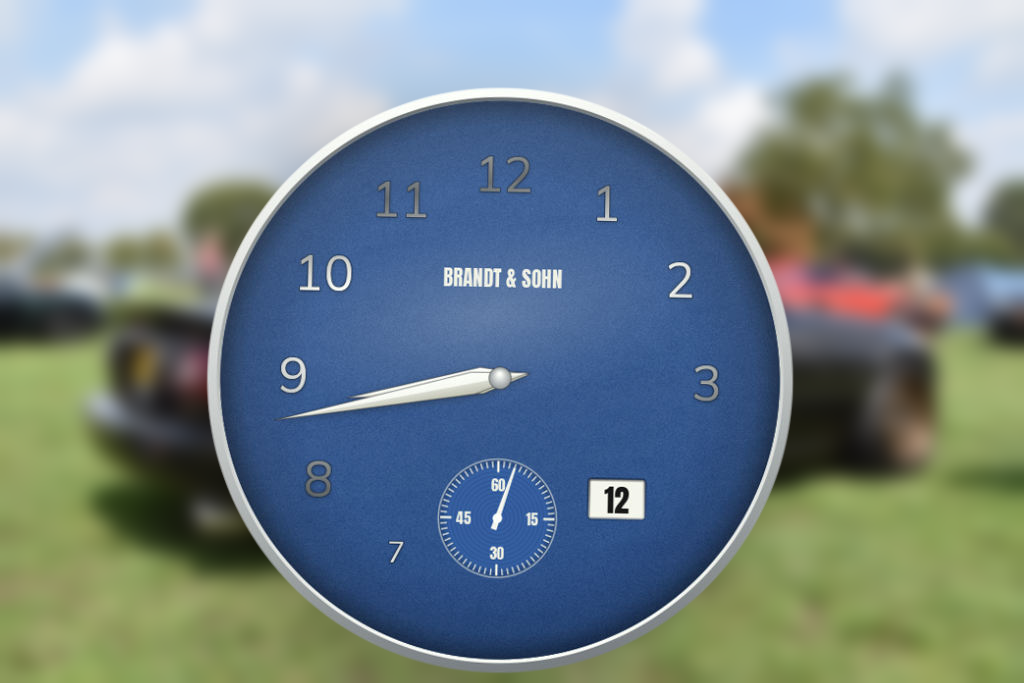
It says 8 h 43 min 03 s
